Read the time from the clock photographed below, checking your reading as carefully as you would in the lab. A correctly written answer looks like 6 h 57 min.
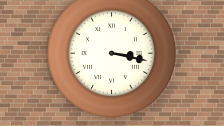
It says 3 h 17 min
